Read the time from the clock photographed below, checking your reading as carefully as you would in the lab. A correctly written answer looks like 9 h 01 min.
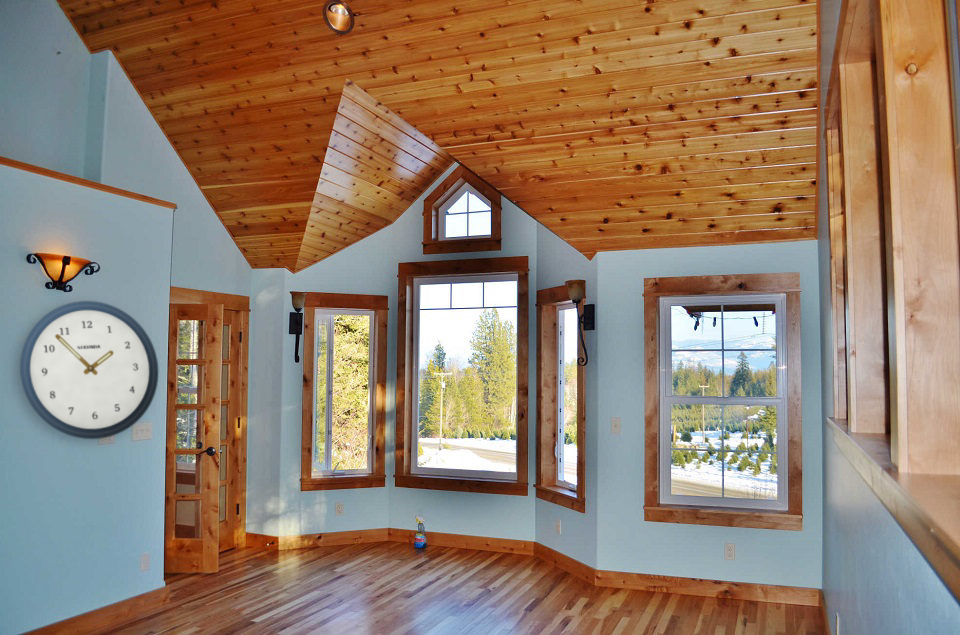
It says 1 h 53 min
